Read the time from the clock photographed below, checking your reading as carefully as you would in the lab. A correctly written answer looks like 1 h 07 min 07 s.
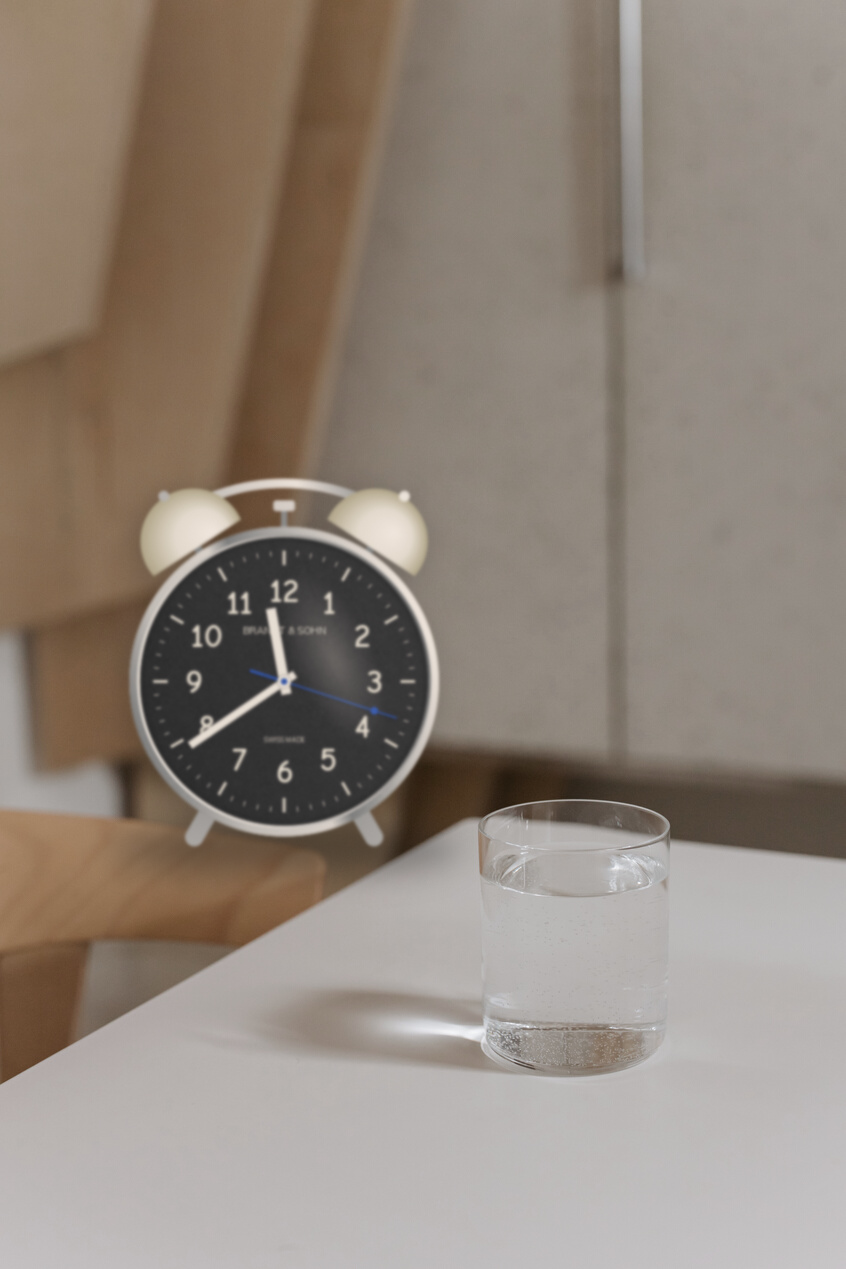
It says 11 h 39 min 18 s
